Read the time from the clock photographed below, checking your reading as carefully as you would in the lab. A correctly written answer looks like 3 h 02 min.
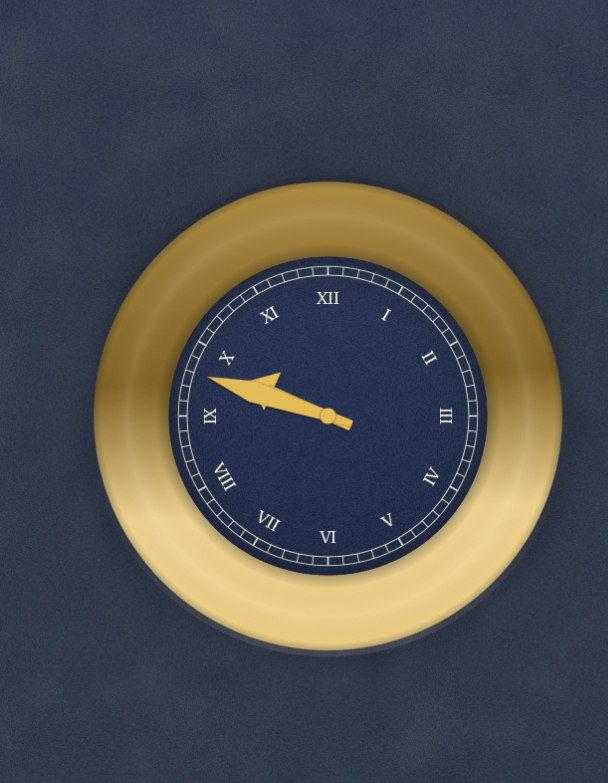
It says 9 h 48 min
